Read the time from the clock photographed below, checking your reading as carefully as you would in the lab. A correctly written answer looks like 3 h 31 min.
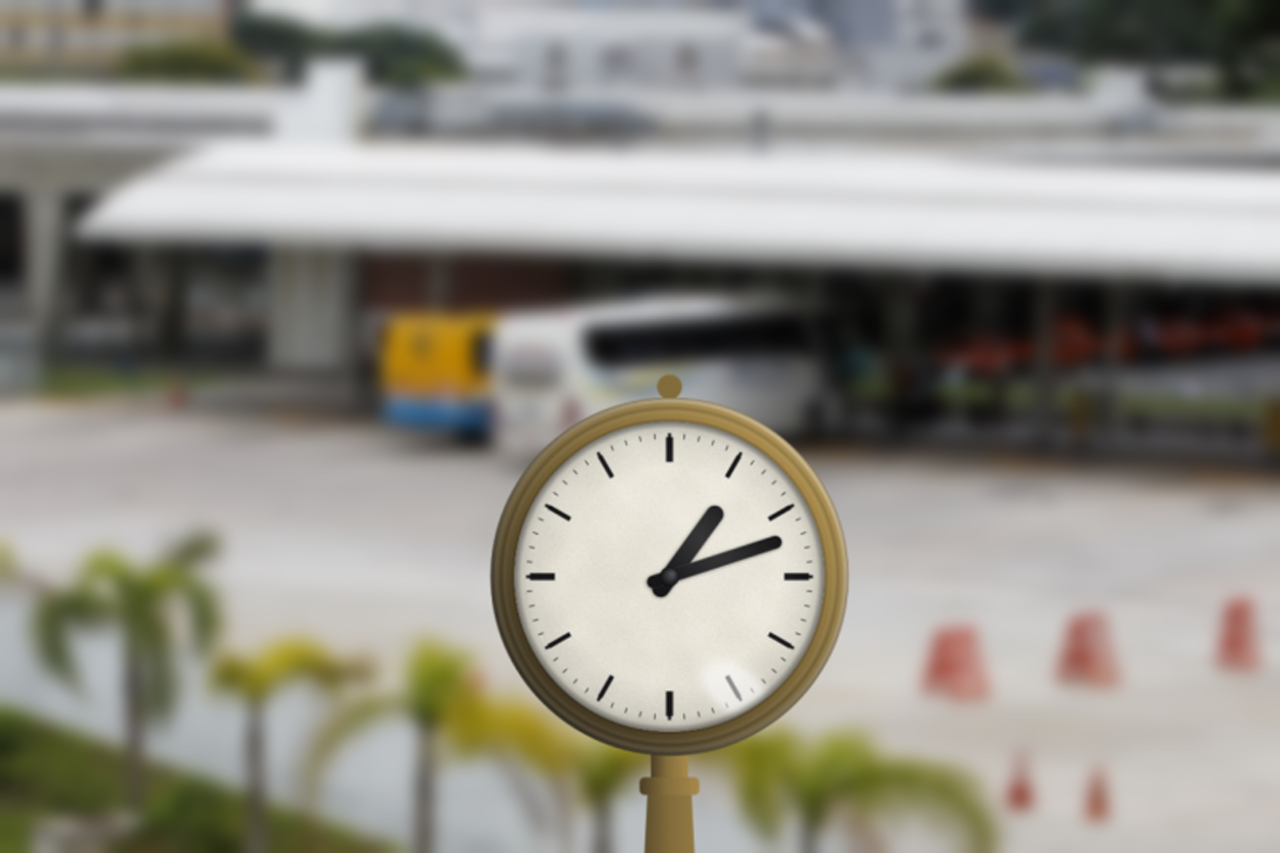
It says 1 h 12 min
